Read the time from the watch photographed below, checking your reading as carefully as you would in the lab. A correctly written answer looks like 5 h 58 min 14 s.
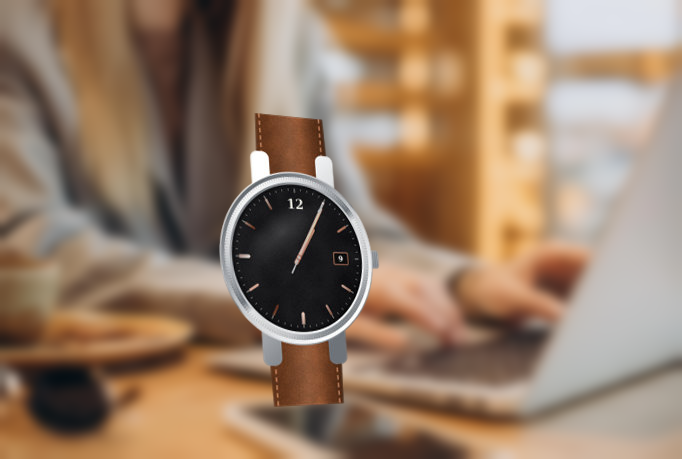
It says 1 h 05 min 05 s
